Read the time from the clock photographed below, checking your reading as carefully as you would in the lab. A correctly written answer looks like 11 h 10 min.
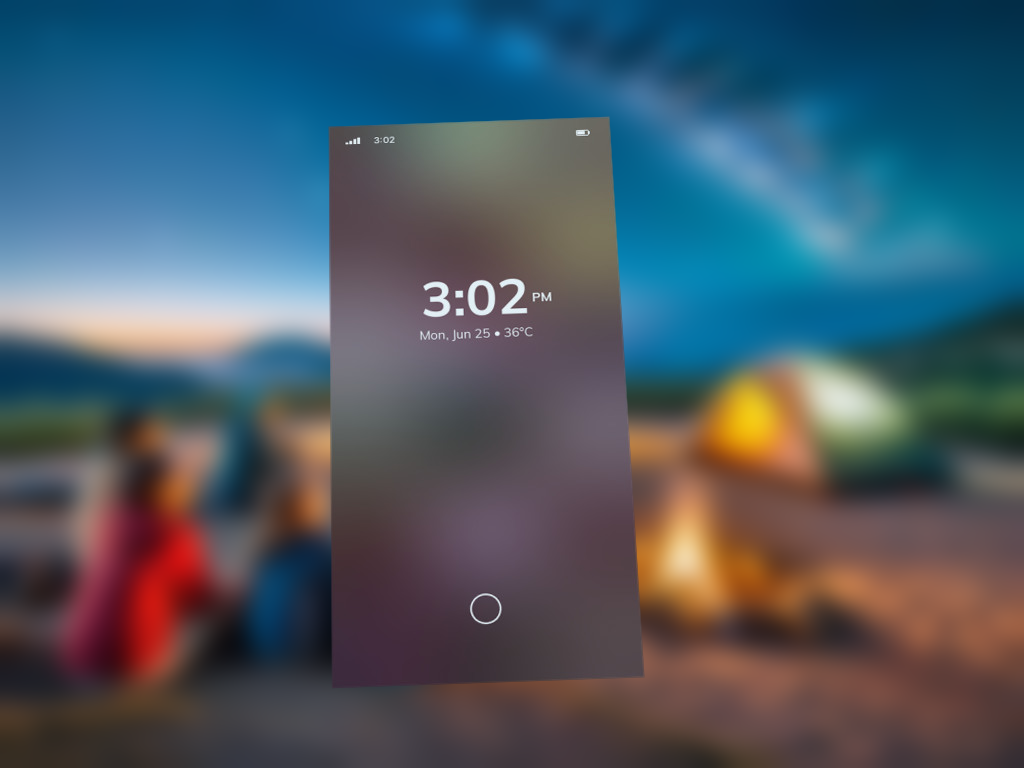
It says 3 h 02 min
